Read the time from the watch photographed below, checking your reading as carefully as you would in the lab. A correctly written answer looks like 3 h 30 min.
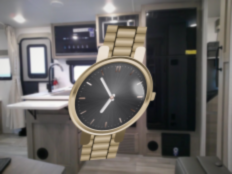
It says 6 h 54 min
